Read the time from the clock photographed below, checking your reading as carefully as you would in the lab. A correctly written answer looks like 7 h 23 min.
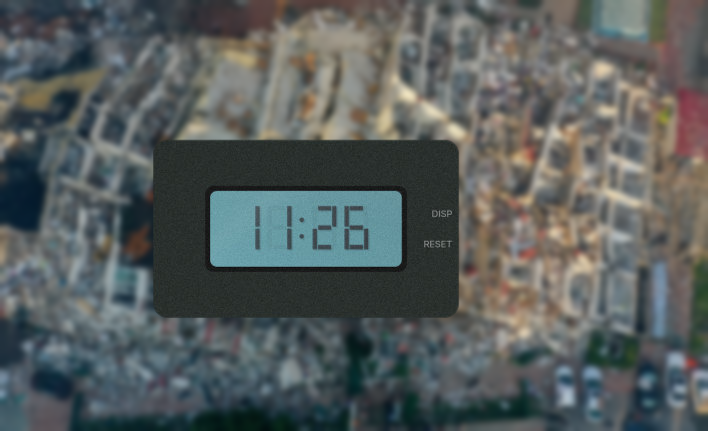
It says 11 h 26 min
